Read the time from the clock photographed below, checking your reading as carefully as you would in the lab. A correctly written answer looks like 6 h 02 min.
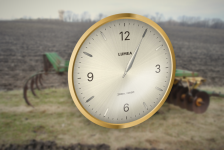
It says 1 h 05 min
